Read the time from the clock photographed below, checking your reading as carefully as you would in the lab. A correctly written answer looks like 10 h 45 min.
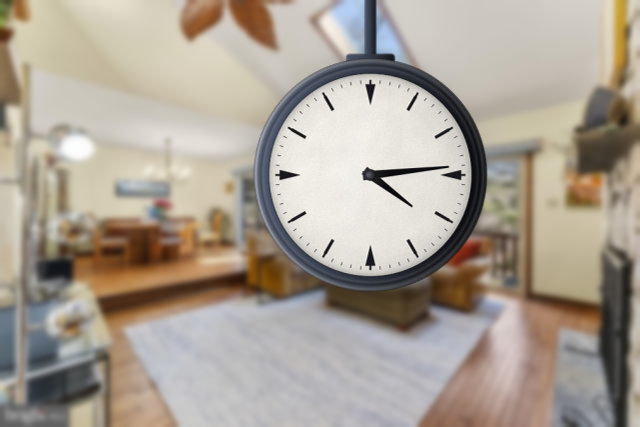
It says 4 h 14 min
